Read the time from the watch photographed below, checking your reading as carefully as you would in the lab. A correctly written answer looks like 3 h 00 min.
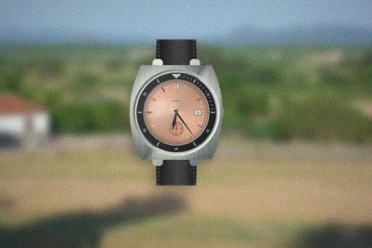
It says 6 h 24 min
